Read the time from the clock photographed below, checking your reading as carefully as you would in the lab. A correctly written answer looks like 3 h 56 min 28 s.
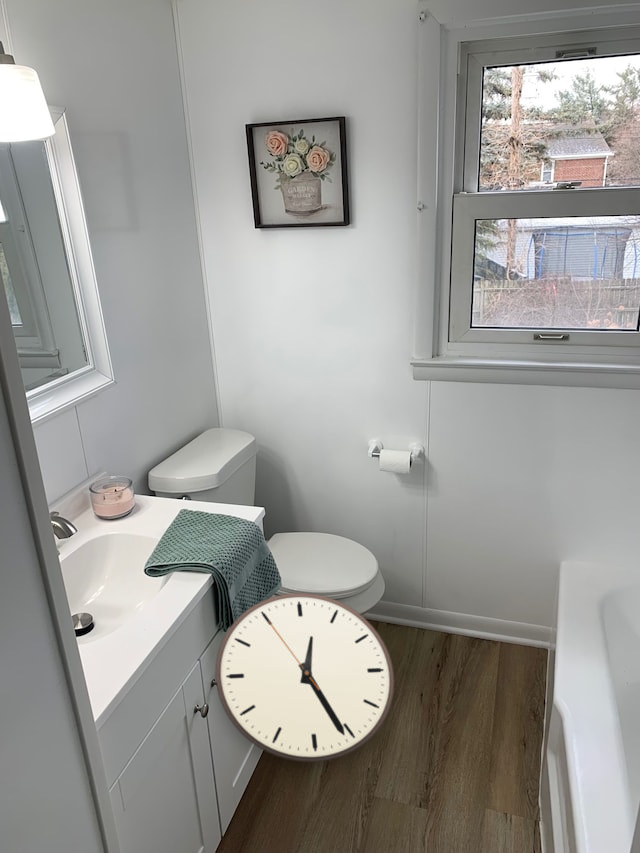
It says 12 h 25 min 55 s
